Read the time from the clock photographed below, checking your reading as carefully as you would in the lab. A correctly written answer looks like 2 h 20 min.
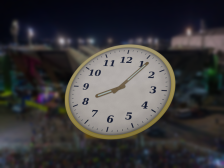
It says 8 h 06 min
